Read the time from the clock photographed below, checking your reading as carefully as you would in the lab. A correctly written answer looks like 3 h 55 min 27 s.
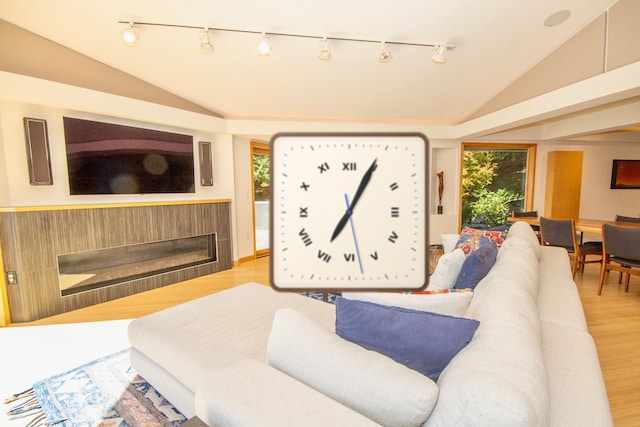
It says 7 h 04 min 28 s
